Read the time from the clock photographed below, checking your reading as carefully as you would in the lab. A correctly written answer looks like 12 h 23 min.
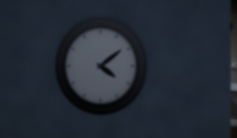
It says 4 h 09 min
